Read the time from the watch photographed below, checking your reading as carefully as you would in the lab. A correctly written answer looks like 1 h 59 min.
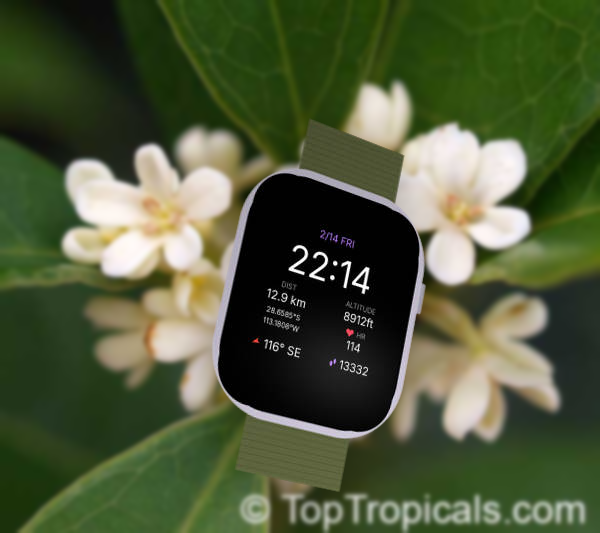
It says 22 h 14 min
